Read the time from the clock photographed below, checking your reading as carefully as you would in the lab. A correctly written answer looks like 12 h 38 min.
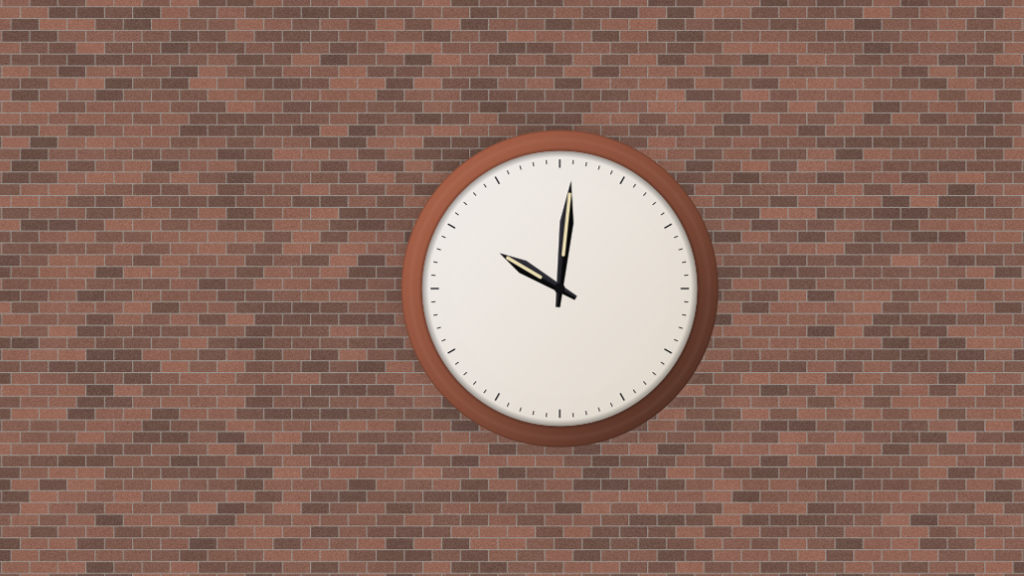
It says 10 h 01 min
